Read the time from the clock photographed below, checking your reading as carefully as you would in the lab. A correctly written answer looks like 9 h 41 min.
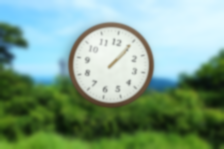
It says 1 h 05 min
